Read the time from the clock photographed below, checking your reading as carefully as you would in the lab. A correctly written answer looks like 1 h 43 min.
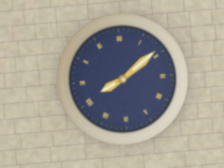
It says 8 h 09 min
